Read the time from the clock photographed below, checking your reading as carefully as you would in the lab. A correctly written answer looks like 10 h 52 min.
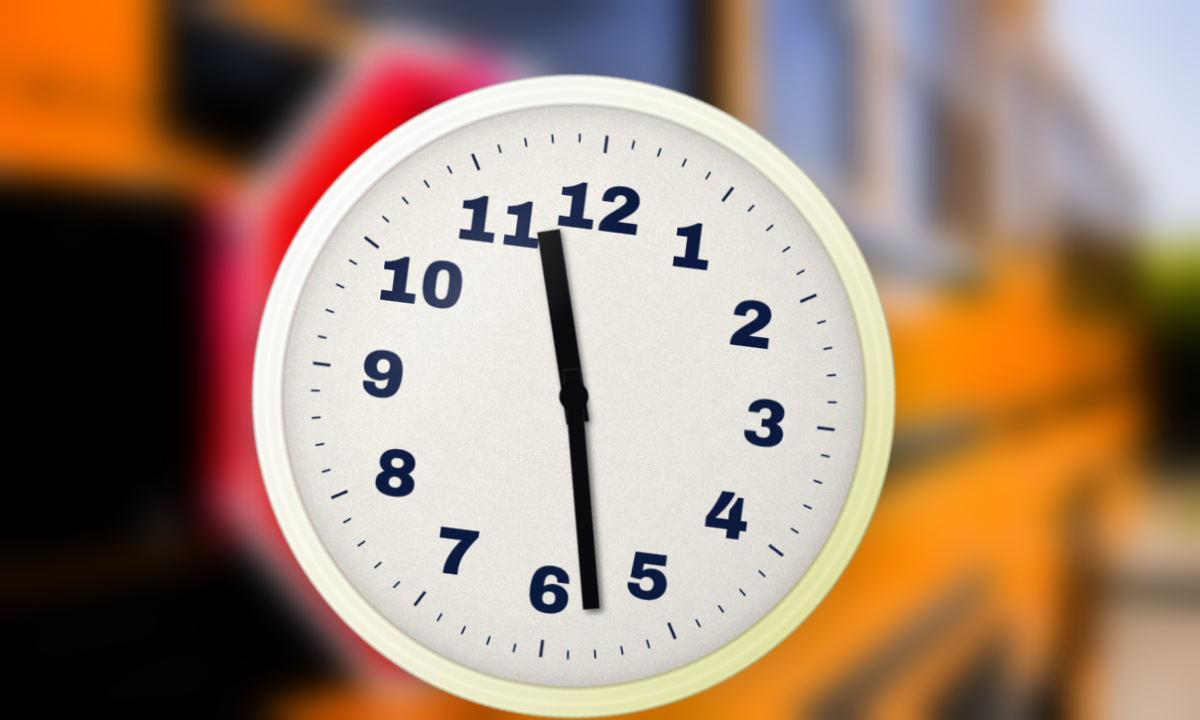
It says 11 h 28 min
